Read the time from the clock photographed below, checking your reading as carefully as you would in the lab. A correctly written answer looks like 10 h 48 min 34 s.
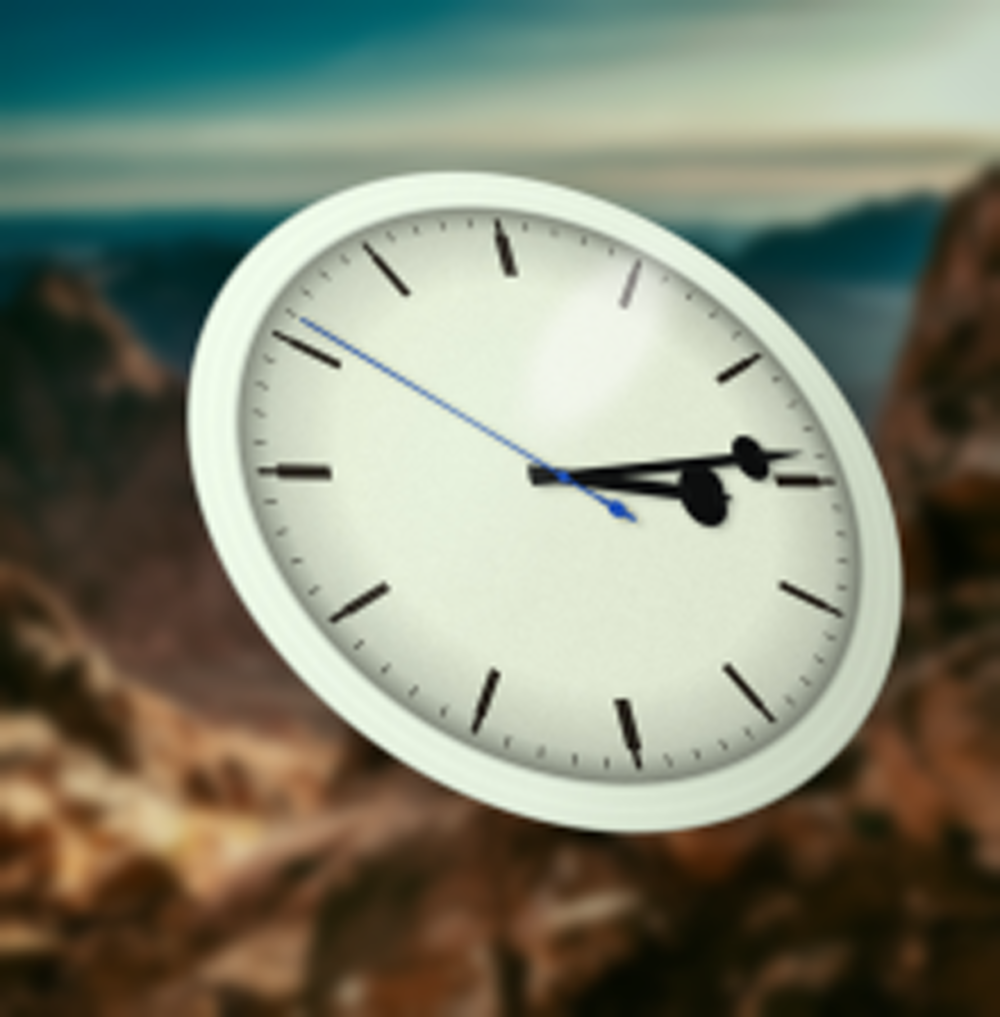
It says 3 h 13 min 51 s
